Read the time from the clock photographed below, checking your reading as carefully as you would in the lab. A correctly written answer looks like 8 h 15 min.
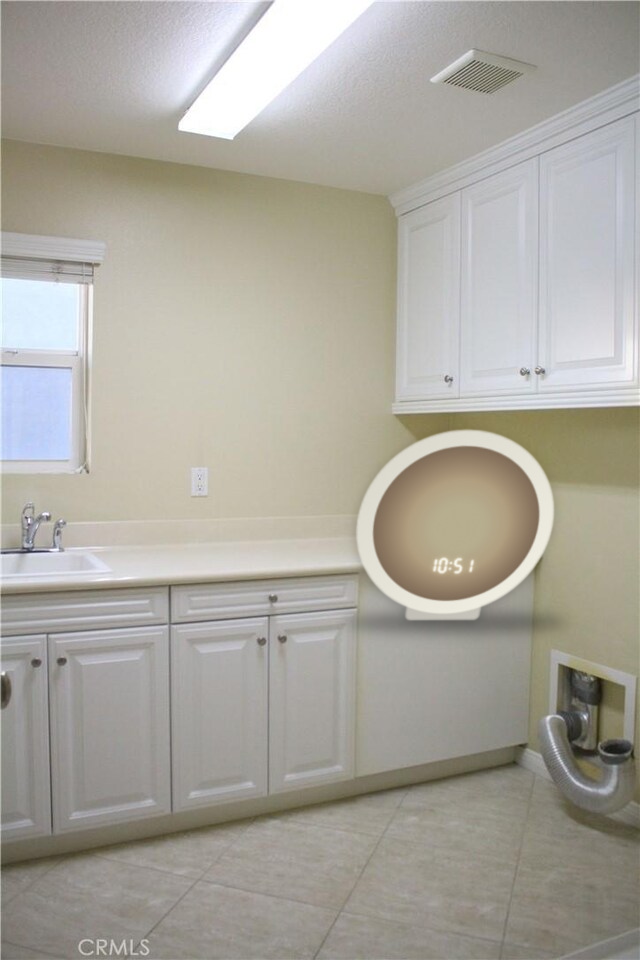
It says 10 h 51 min
